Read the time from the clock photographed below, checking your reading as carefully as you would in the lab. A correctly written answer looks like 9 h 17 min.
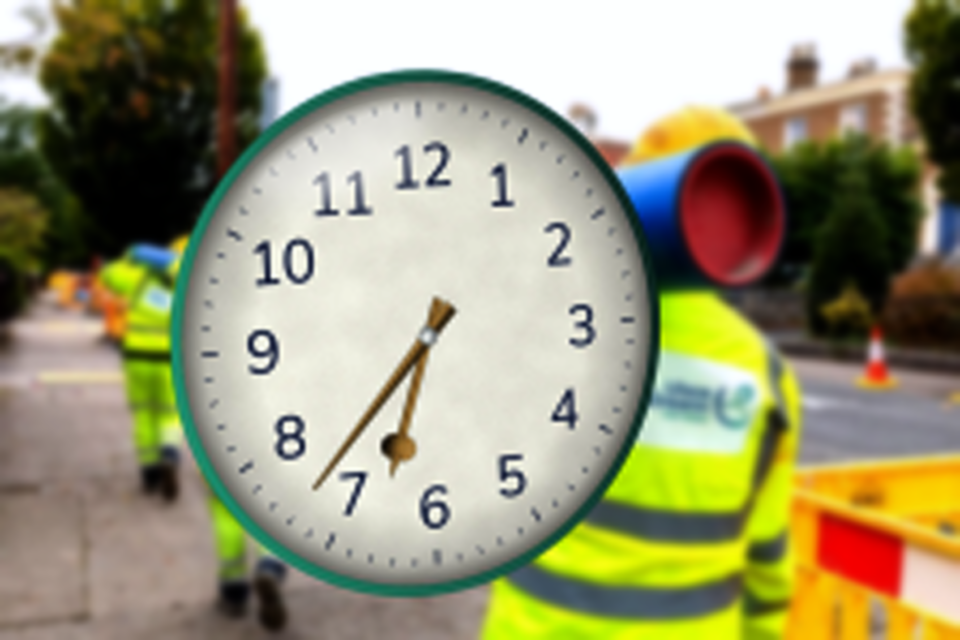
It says 6 h 37 min
